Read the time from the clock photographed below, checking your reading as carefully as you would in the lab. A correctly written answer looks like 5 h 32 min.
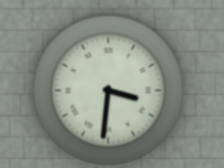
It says 3 h 31 min
